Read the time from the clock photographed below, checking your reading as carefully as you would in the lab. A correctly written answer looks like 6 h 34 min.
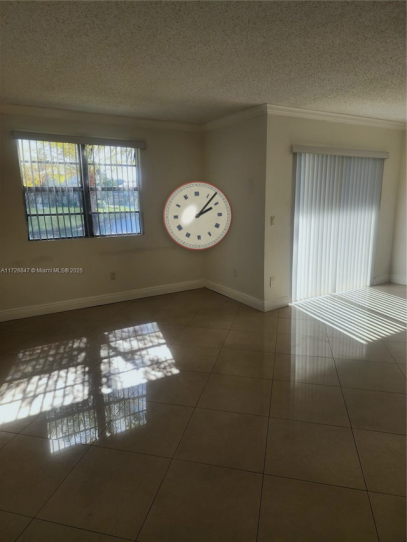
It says 2 h 07 min
